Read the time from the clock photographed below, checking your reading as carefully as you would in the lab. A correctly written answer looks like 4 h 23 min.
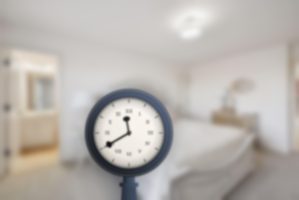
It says 11 h 40 min
